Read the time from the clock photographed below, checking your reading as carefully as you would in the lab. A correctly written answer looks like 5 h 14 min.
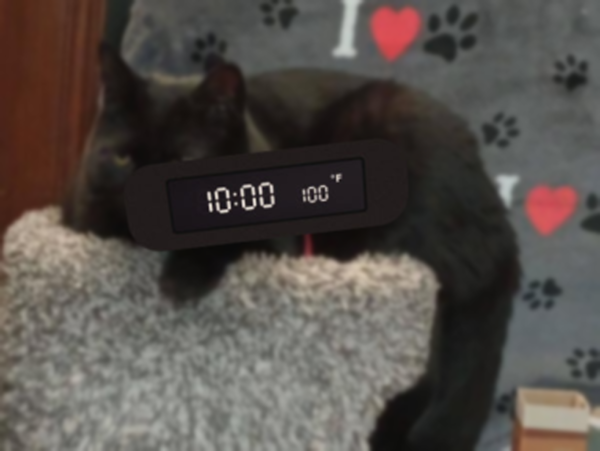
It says 10 h 00 min
